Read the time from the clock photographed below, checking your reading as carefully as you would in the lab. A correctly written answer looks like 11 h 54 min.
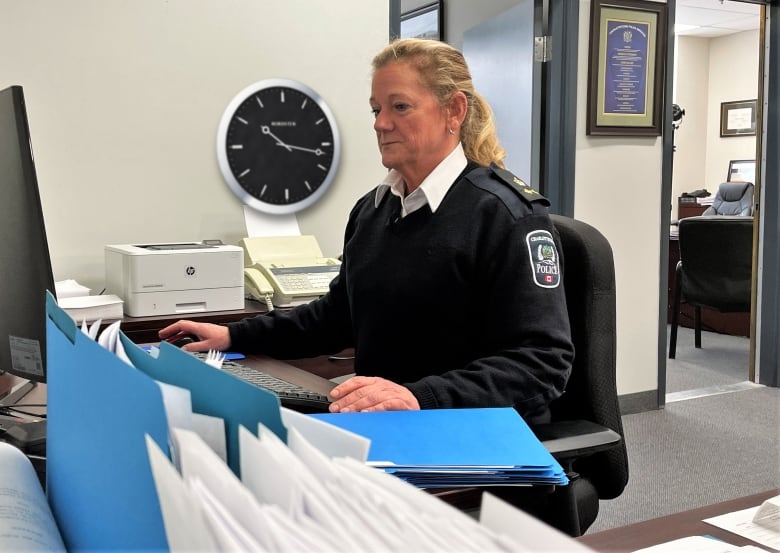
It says 10 h 17 min
